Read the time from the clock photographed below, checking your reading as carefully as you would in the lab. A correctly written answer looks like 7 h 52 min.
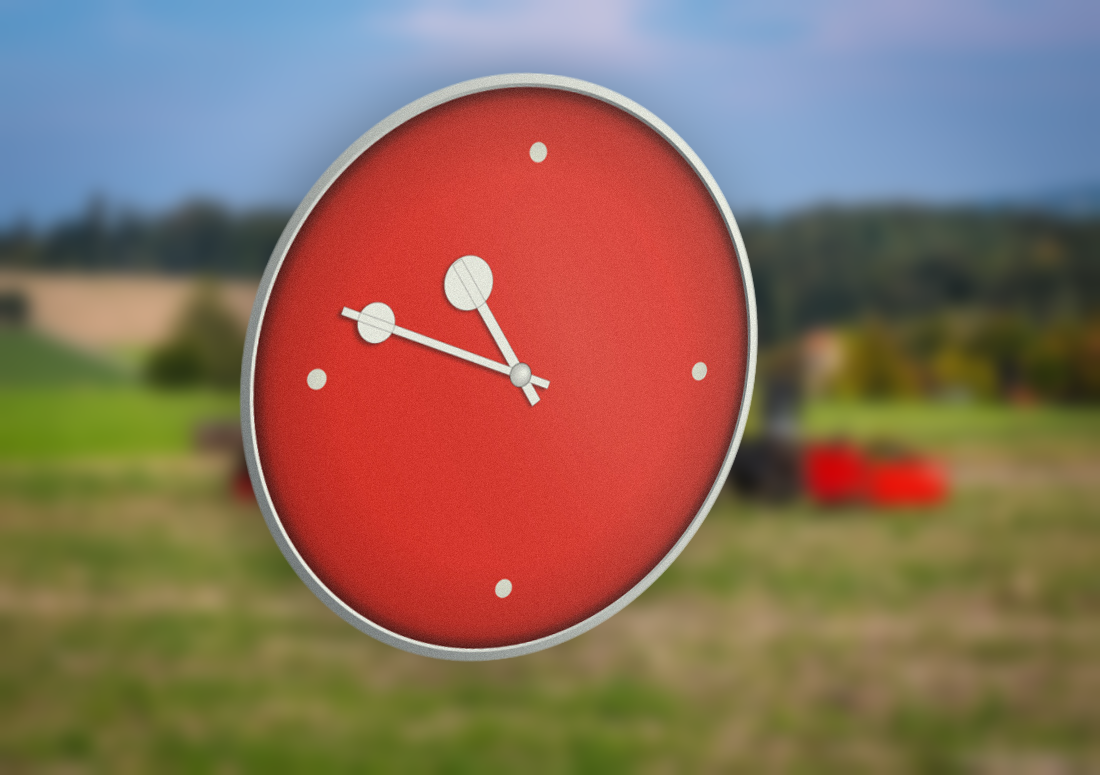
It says 10 h 48 min
